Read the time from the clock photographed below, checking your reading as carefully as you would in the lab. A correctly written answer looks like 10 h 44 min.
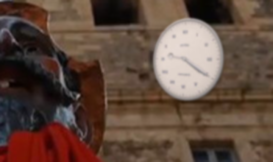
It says 9 h 20 min
